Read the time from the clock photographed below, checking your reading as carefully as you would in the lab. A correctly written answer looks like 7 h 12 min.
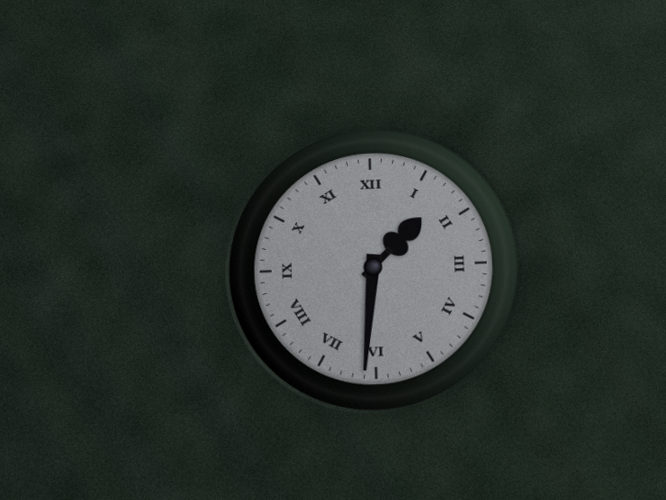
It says 1 h 31 min
